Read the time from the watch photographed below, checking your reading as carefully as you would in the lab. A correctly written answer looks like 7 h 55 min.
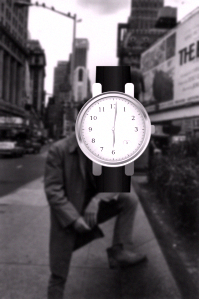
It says 6 h 01 min
